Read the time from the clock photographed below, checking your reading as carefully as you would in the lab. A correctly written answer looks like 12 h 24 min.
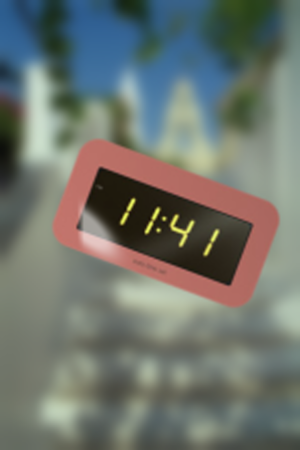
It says 11 h 41 min
